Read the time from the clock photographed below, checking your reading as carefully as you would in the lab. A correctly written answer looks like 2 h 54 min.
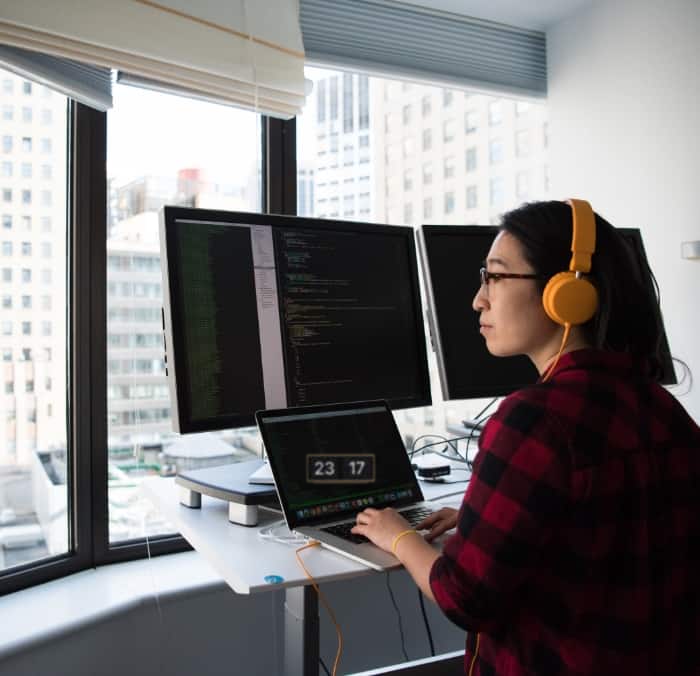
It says 23 h 17 min
